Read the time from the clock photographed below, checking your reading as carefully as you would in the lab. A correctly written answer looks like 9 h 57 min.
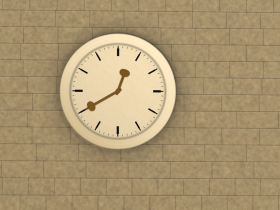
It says 12 h 40 min
